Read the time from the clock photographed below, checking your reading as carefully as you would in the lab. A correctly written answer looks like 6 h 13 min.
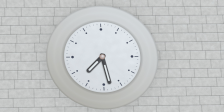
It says 7 h 28 min
